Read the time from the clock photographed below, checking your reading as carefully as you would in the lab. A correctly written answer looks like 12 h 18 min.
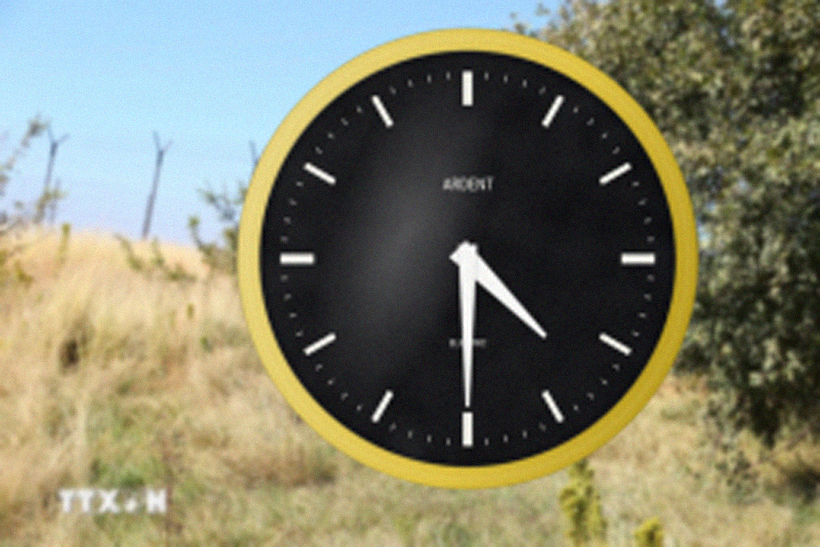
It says 4 h 30 min
